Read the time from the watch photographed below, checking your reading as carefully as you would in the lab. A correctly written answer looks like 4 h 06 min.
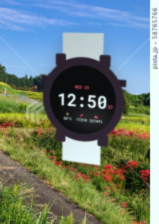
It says 12 h 50 min
